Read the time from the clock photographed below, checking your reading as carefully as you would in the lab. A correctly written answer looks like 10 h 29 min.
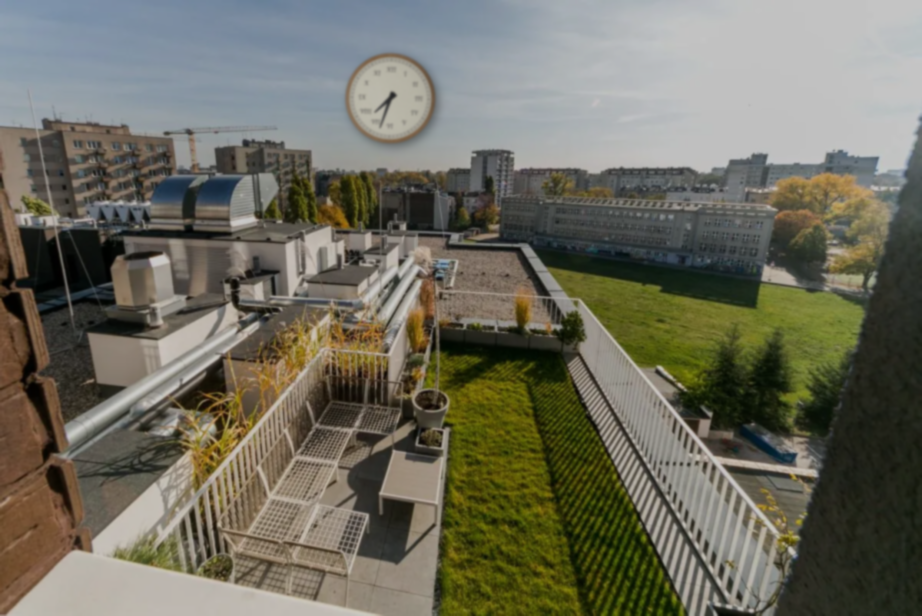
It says 7 h 33 min
